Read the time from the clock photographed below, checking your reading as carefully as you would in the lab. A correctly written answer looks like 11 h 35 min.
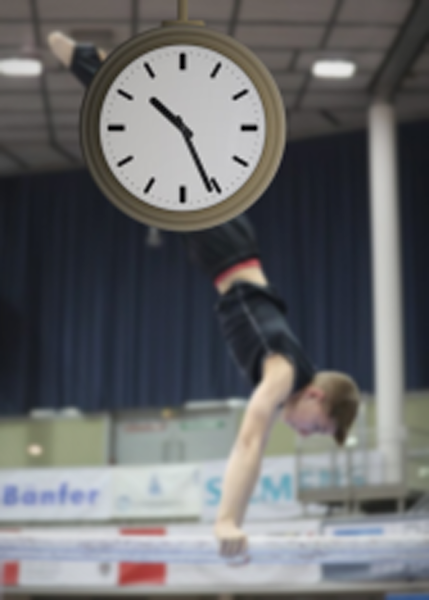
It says 10 h 26 min
